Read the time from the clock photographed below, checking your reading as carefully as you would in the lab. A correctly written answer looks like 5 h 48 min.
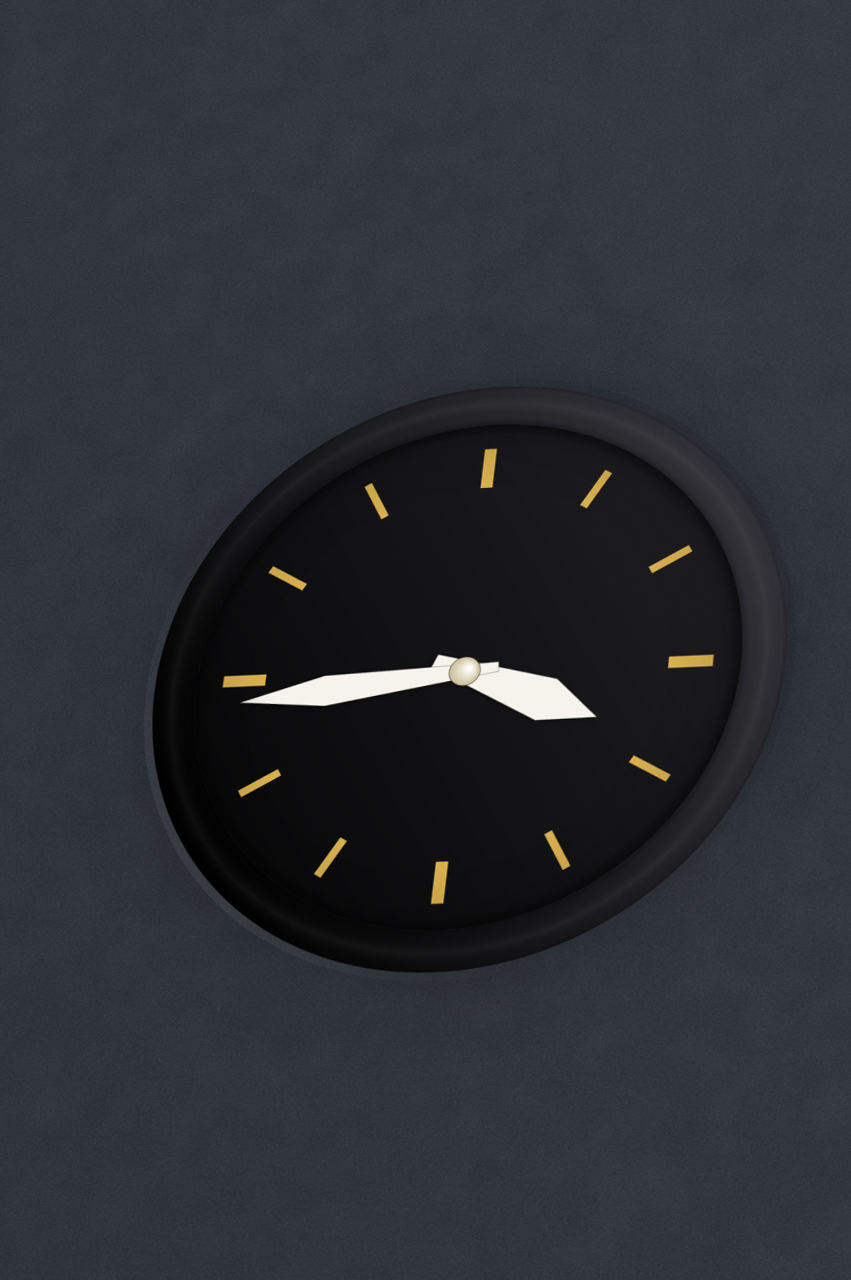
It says 3 h 44 min
